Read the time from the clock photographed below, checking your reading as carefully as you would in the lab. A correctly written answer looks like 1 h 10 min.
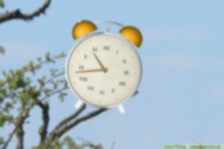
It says 10 h 43 min
